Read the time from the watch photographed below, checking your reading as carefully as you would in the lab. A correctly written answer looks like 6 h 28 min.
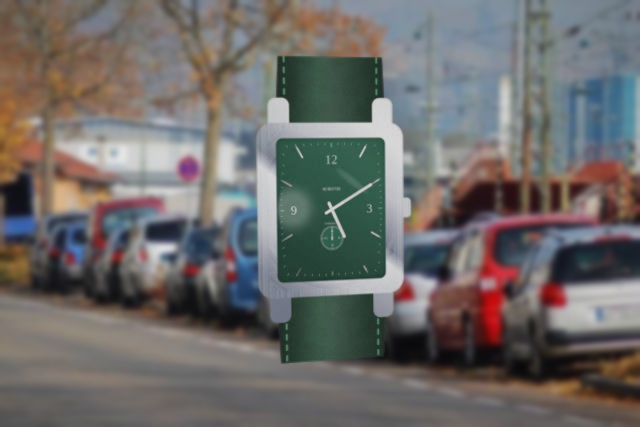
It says 5 h 10 min
